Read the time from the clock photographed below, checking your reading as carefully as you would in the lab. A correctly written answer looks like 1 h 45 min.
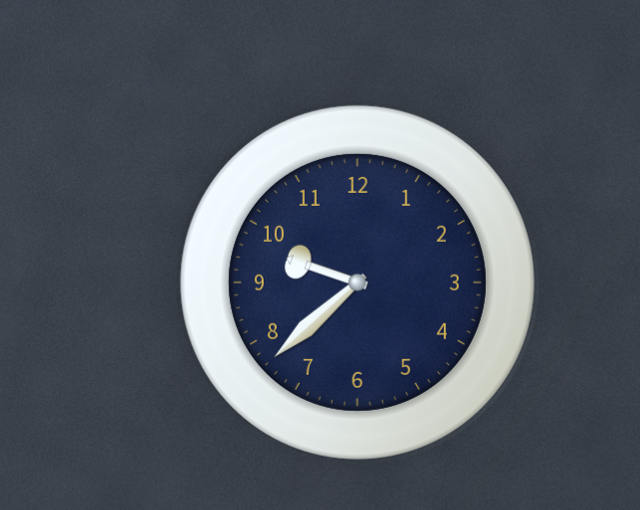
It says 9 h 38 min
